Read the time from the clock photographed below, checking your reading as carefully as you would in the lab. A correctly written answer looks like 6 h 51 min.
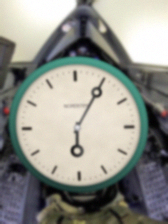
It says 6 h 05 min
